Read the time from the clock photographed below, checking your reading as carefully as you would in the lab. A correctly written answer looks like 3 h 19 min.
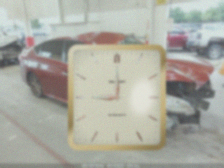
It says 9 h 00 min
